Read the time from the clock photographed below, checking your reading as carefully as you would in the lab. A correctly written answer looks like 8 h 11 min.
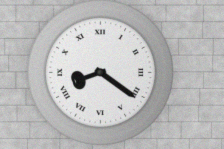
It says 8 h 21 min
